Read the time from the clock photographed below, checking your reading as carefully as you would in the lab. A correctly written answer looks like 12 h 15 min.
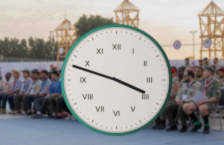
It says 3 h 48 min
